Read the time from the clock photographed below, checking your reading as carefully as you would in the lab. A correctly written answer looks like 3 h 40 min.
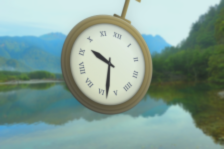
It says 9 h 28 min
